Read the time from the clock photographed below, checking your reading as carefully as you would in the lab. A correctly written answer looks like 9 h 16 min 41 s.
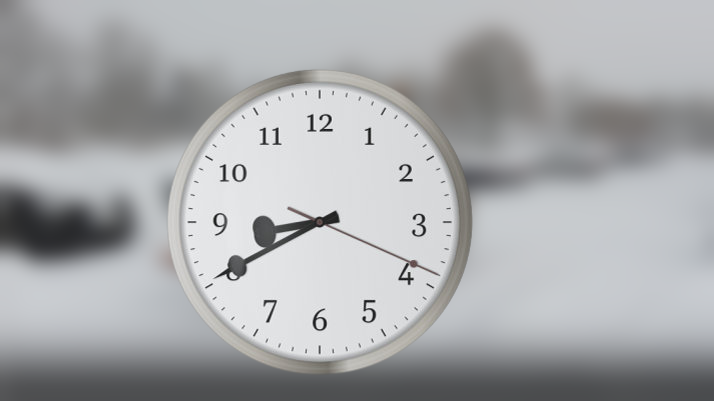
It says 8 h 40 min 19 s
